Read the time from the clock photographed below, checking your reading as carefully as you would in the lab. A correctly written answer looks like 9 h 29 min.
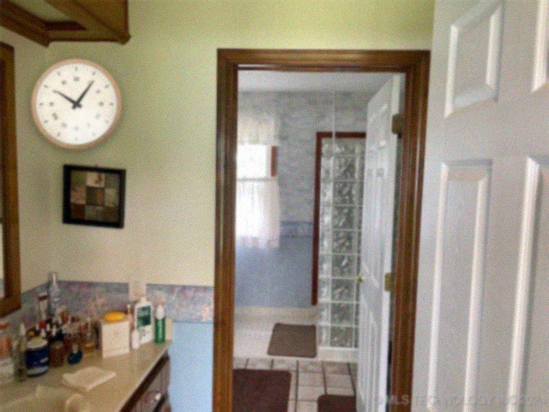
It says 10 h 06 min
